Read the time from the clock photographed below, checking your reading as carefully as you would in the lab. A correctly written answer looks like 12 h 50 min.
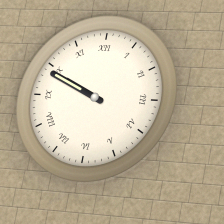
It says 9 h 49 min
